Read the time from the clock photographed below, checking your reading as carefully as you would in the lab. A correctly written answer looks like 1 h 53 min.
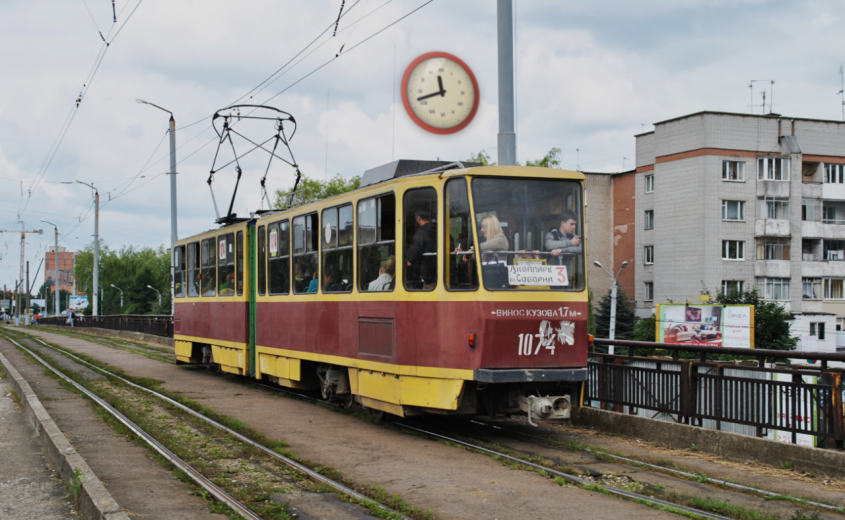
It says 11 h 42 min
